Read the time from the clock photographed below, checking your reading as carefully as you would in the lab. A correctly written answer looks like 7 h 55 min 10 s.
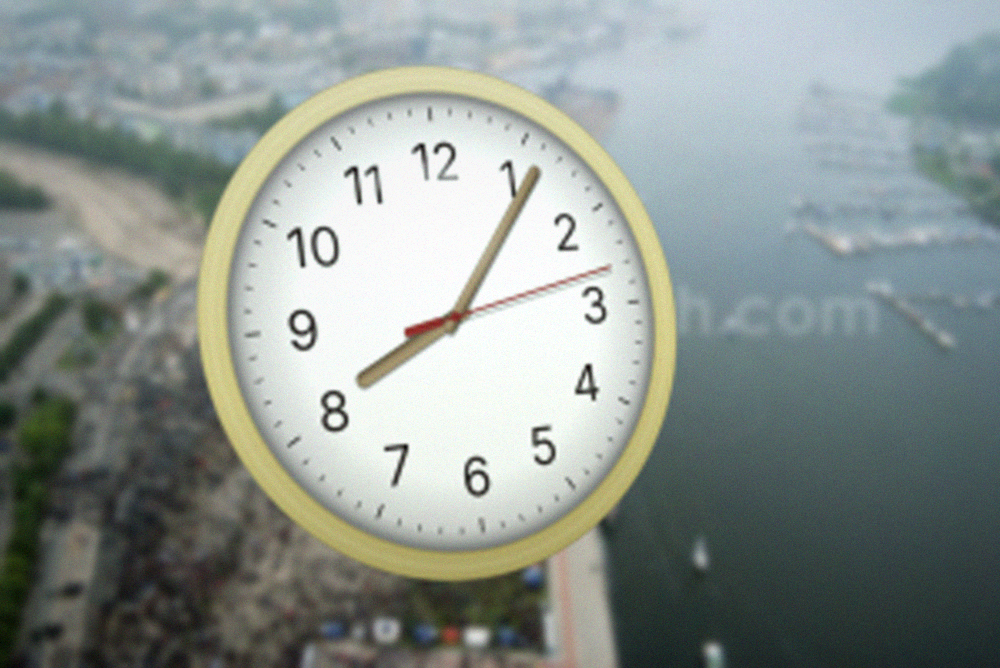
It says 8 h 06 min 13 s
